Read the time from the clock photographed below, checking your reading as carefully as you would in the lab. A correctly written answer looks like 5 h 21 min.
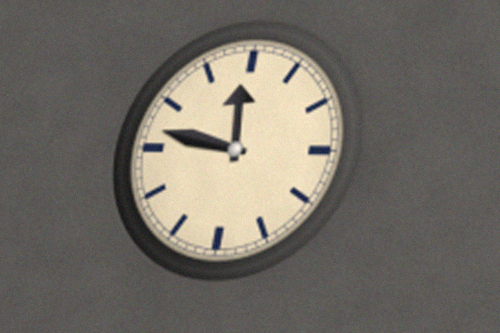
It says 11 h 47 min
